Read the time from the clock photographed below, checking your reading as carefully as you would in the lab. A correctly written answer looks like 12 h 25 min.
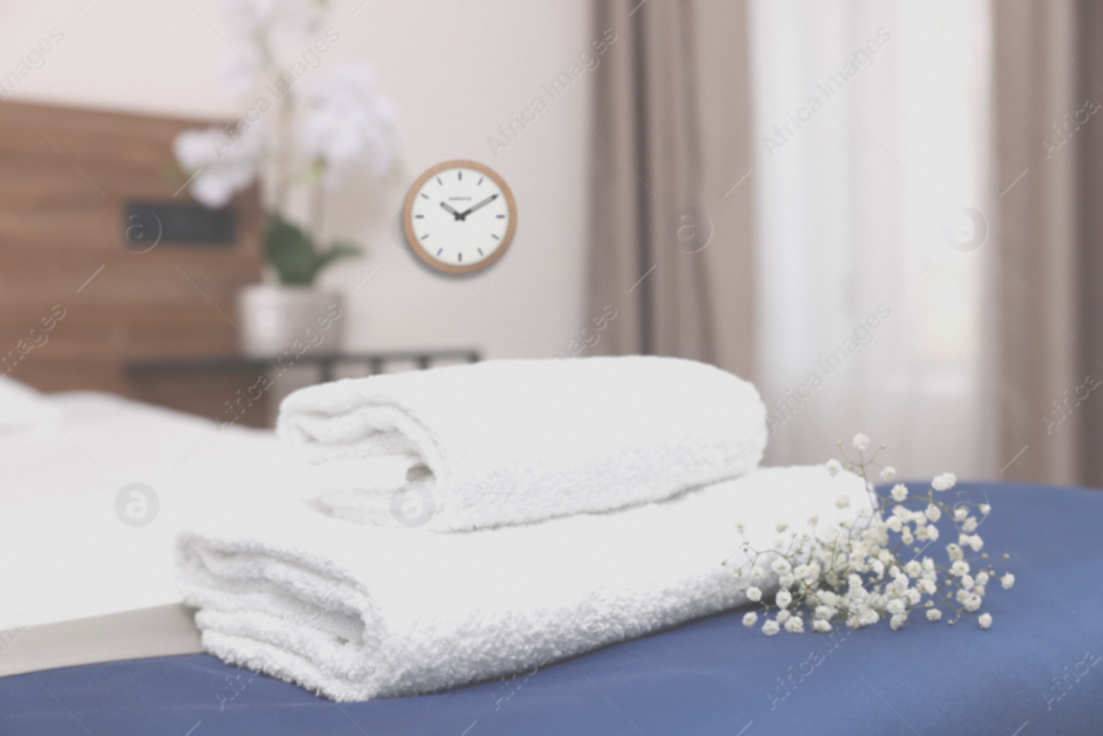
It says 10 h 10 min
